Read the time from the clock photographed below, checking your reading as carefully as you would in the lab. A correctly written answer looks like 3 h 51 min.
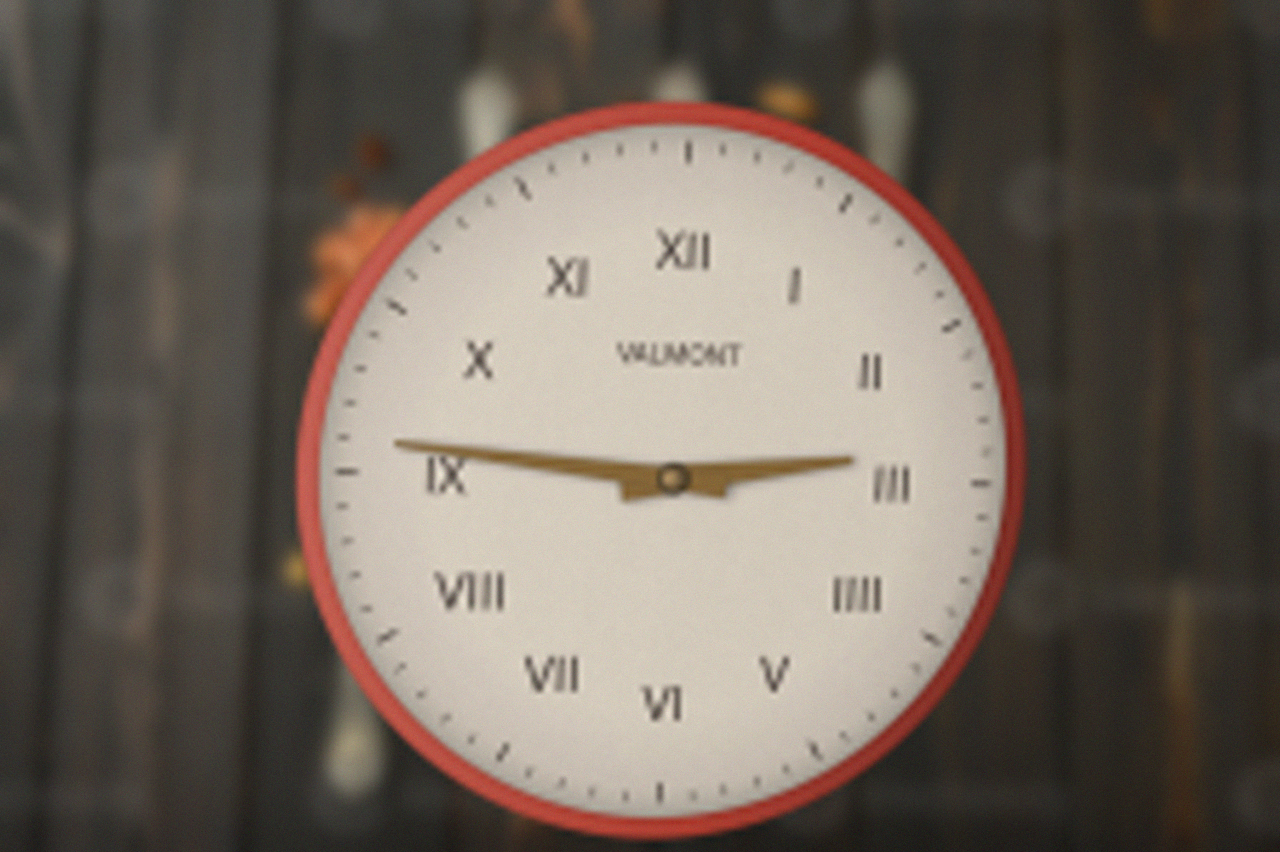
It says 2 h 46 min
